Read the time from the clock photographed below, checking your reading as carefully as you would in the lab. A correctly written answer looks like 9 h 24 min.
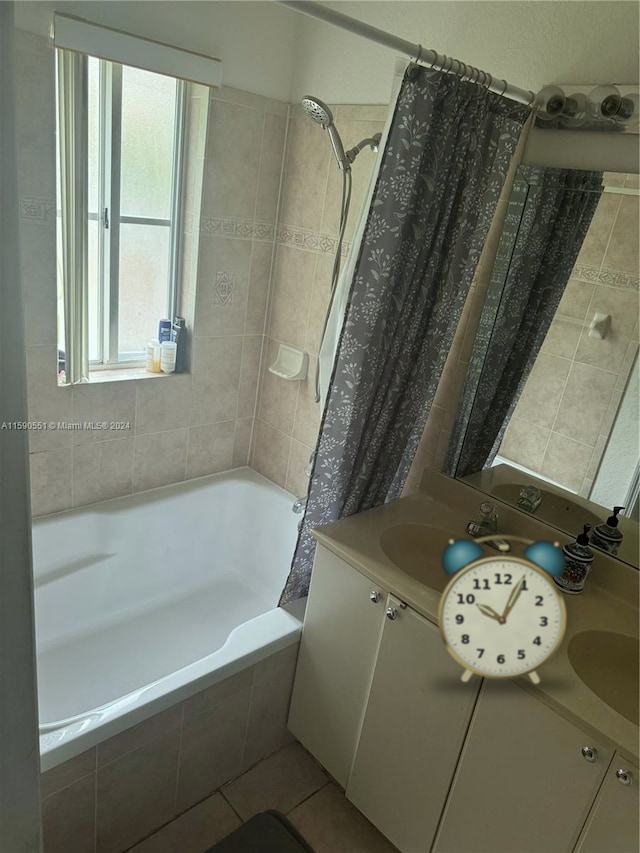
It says 10 h 04 min
